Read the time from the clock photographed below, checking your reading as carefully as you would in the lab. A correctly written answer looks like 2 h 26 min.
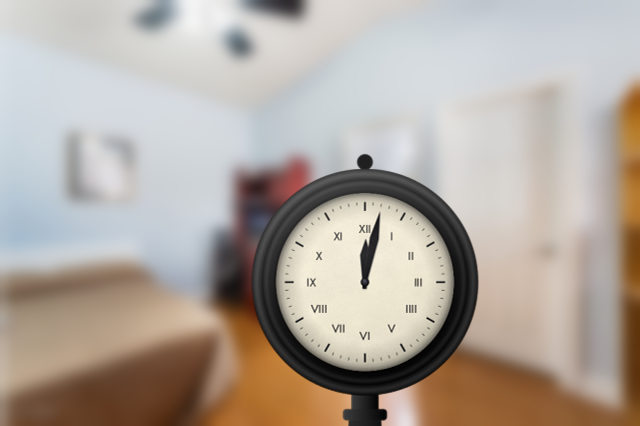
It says 12 h 02 min
